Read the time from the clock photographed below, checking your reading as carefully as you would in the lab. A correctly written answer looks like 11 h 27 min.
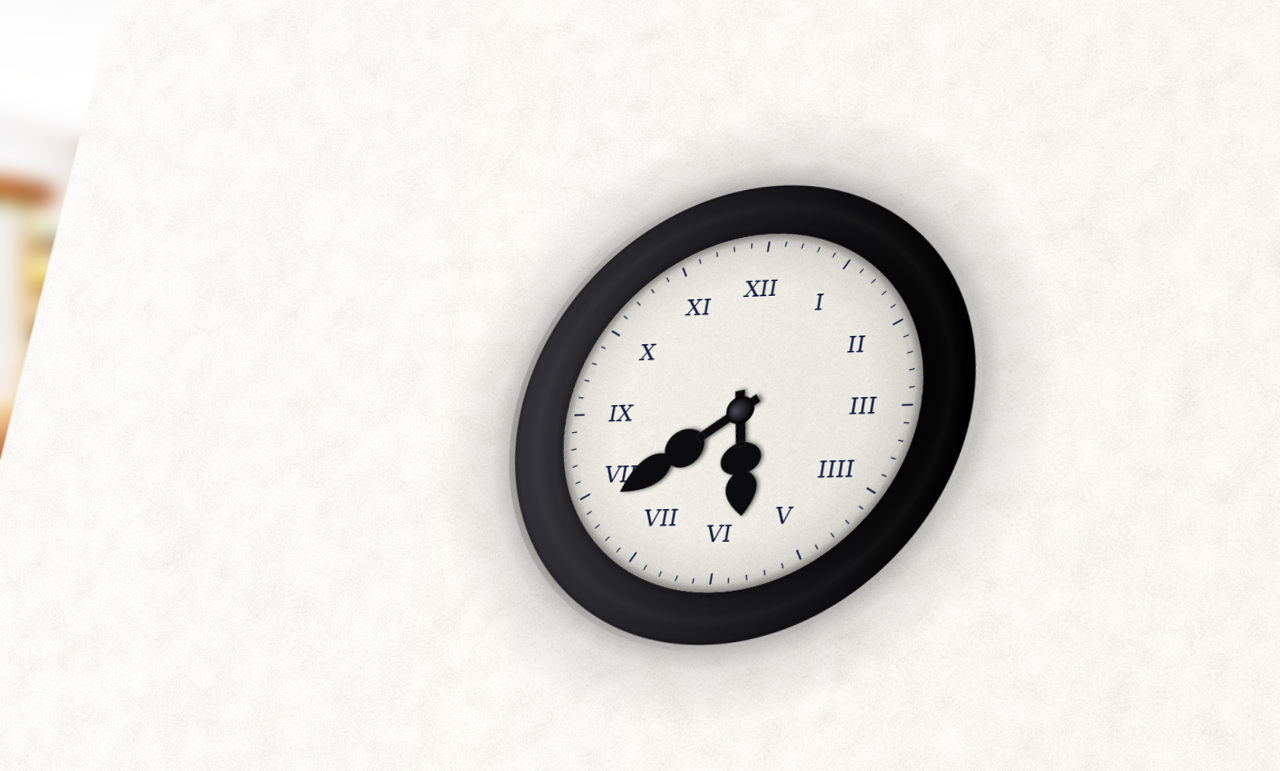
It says 5 h 39 min
